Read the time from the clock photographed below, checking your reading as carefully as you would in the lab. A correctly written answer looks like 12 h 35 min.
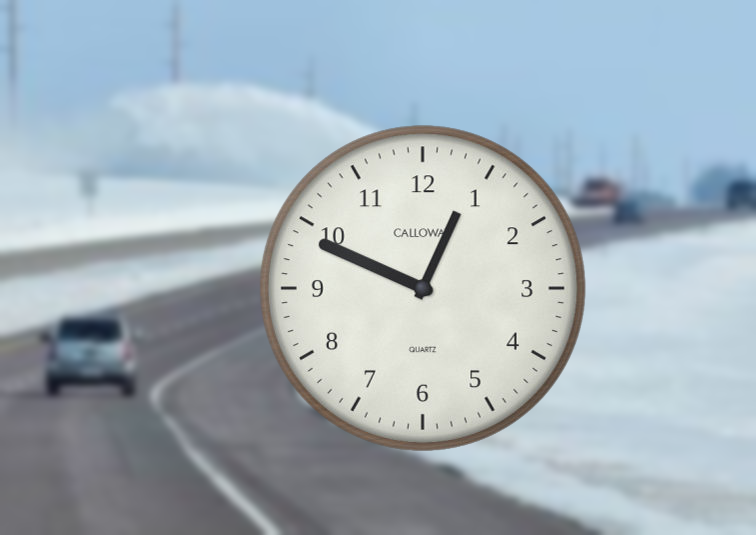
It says 12 h 49 min
